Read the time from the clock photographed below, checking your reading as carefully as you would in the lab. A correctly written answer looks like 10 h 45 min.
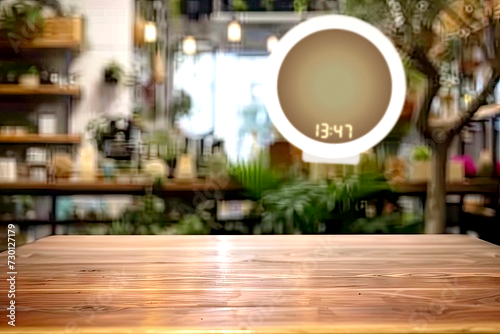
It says 13 h 47 min
